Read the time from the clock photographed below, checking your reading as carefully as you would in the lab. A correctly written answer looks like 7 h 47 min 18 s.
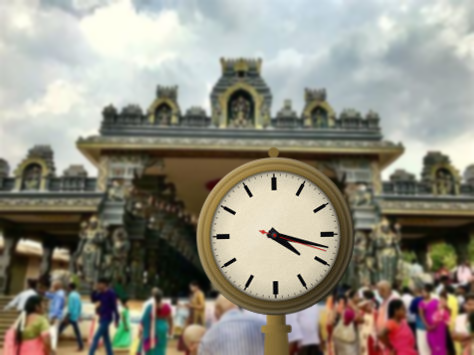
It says 4 h 17 min 18 s
